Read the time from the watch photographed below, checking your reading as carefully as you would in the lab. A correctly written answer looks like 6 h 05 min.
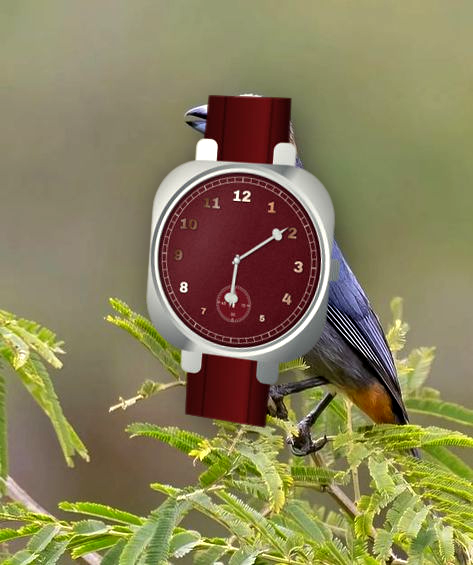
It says 6 h 09 min
